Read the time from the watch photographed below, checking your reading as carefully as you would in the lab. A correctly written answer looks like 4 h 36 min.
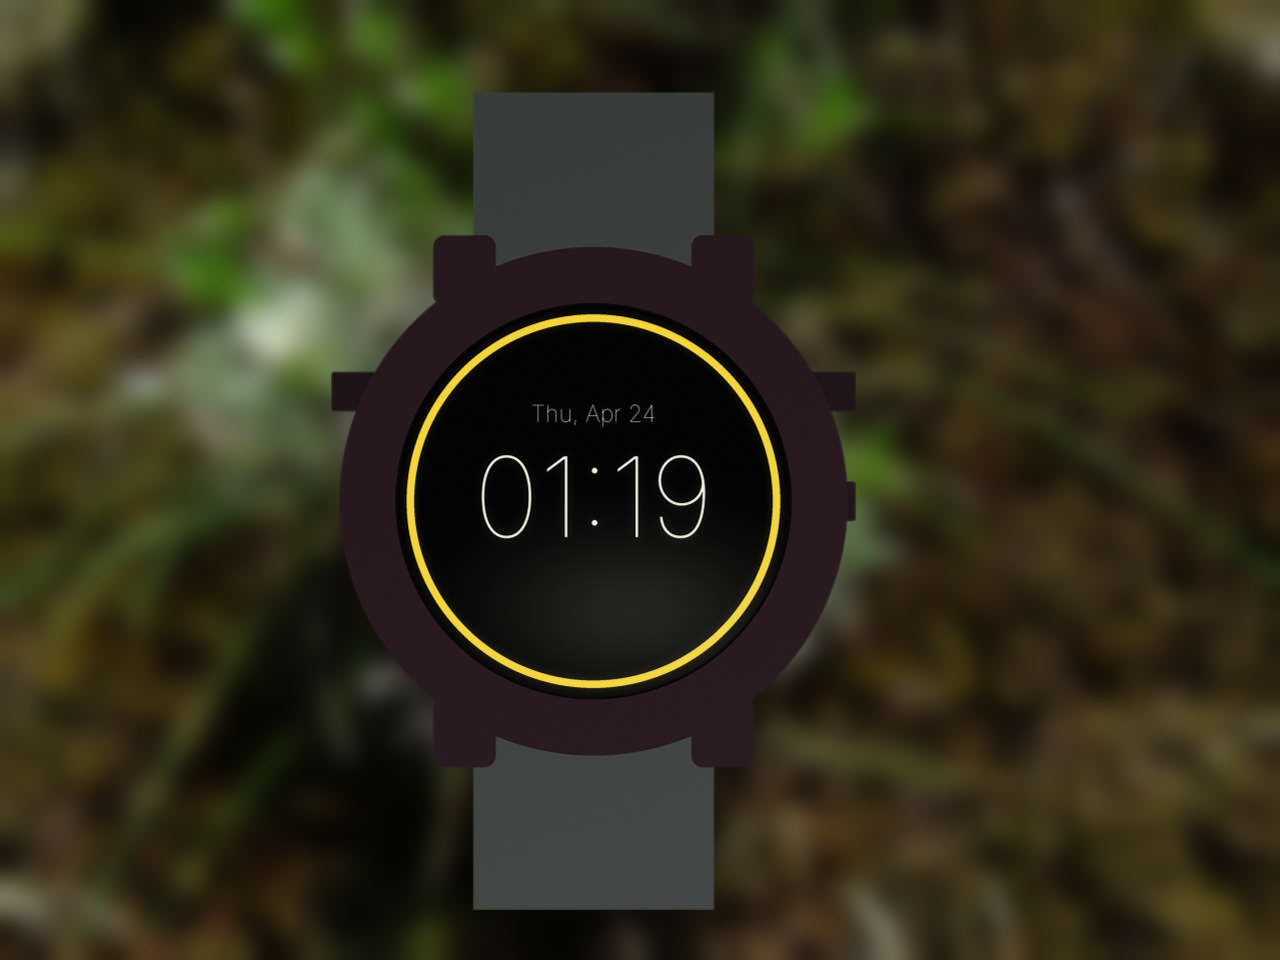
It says 1 h 19 min
